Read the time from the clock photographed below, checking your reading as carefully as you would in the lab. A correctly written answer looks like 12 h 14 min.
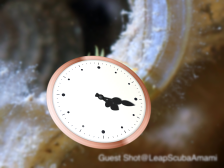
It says 4 h 17 min
